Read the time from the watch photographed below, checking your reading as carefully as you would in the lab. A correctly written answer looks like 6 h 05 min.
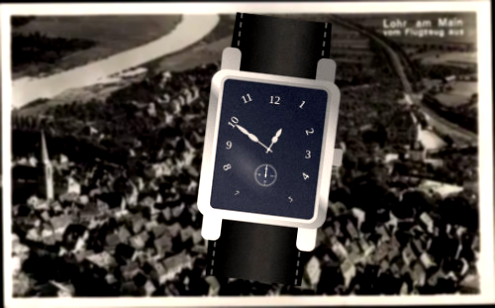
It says 12 h 50 min
